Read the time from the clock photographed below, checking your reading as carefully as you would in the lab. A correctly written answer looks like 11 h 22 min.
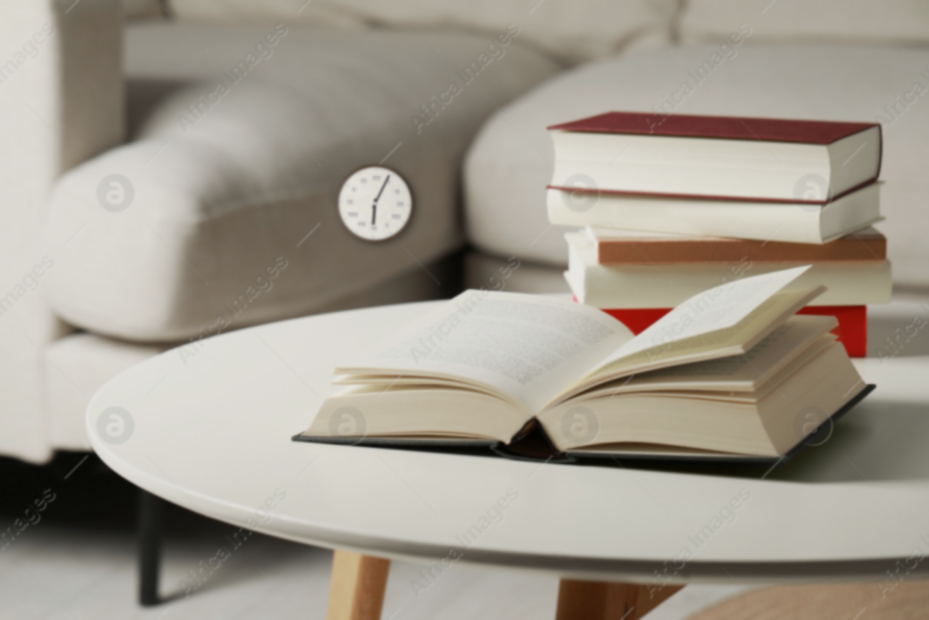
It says 6 h 04 min
